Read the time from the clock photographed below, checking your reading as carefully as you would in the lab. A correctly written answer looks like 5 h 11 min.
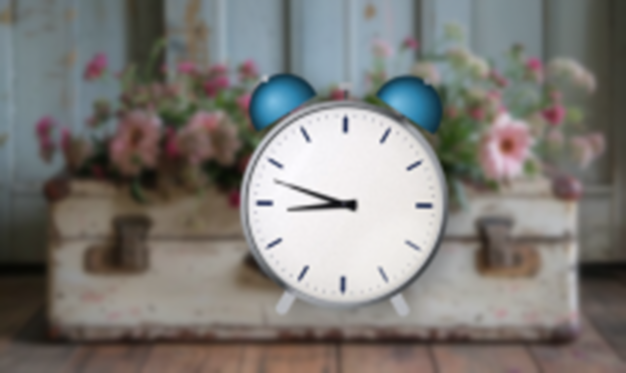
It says 8 h 48 min
